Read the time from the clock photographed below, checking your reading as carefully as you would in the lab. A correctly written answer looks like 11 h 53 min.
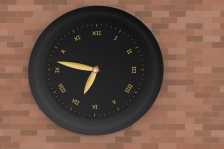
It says 6 h 47 min
